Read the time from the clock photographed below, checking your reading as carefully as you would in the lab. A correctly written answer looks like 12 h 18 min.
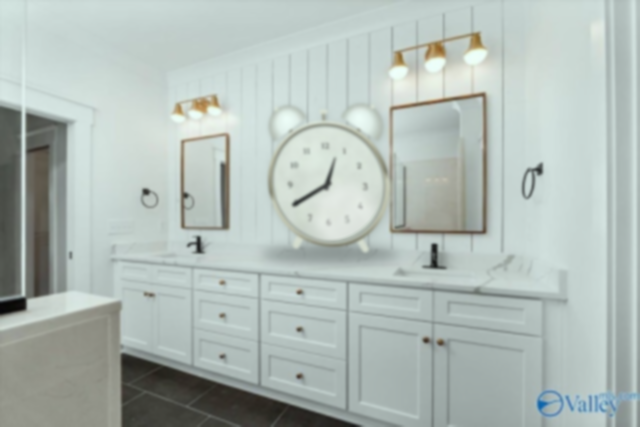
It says 12 h 40 min
